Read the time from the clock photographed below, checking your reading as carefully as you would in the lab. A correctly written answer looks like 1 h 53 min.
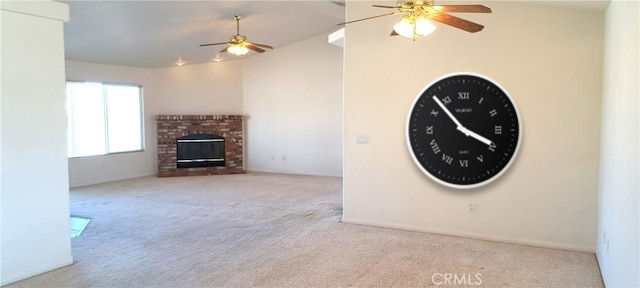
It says 3 h 53 min
